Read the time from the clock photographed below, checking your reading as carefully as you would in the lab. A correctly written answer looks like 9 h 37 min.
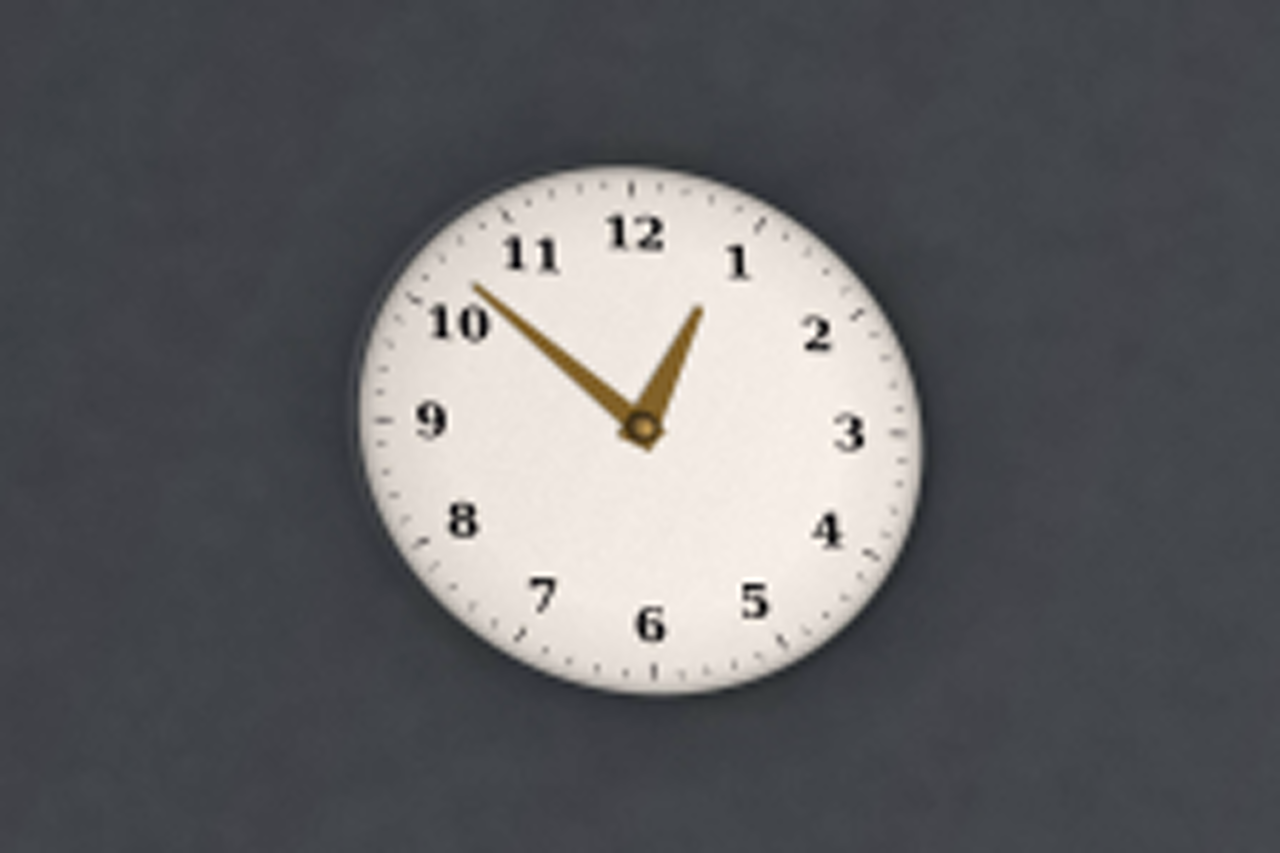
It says 12 h 52 min
